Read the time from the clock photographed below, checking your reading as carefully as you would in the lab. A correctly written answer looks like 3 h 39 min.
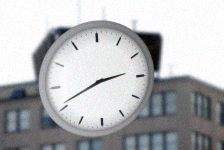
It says 2 h 41 min
